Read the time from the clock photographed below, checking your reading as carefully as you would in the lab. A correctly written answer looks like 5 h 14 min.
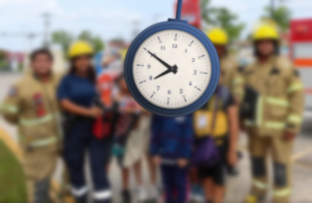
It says 7 h 50 min
